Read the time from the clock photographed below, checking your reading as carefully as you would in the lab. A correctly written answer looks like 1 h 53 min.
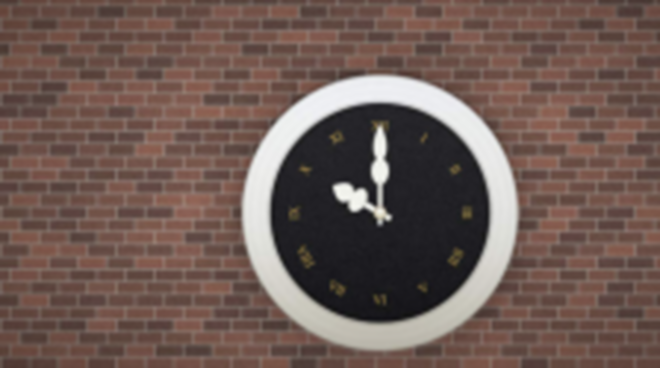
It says 10 h 00 min
